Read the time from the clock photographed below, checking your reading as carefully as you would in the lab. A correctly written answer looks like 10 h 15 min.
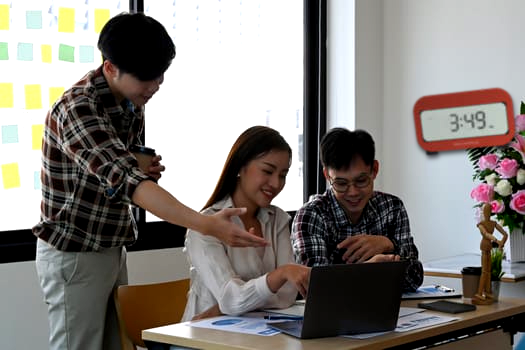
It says 3 h 49 min
